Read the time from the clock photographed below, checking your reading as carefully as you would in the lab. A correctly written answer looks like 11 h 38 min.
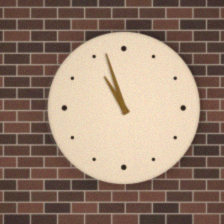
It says 10 h 57 min
